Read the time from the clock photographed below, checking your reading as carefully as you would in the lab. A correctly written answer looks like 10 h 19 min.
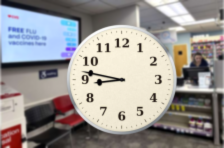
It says 8 h 47 min
